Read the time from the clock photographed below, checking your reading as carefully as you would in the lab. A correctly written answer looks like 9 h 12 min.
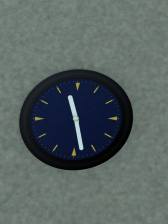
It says 11 h 28 min
